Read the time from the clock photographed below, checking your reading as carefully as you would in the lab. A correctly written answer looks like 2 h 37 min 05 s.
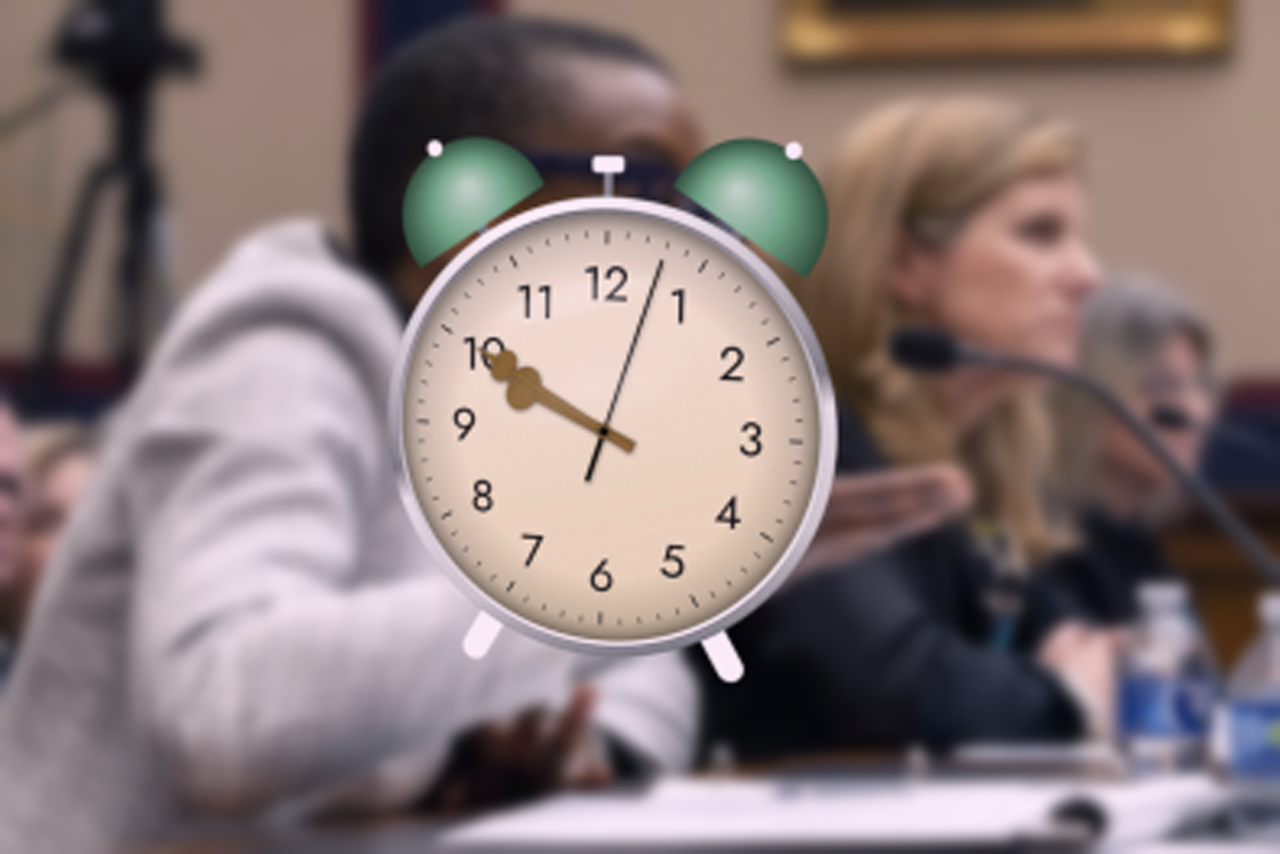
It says 9 h 50 min 03 s
